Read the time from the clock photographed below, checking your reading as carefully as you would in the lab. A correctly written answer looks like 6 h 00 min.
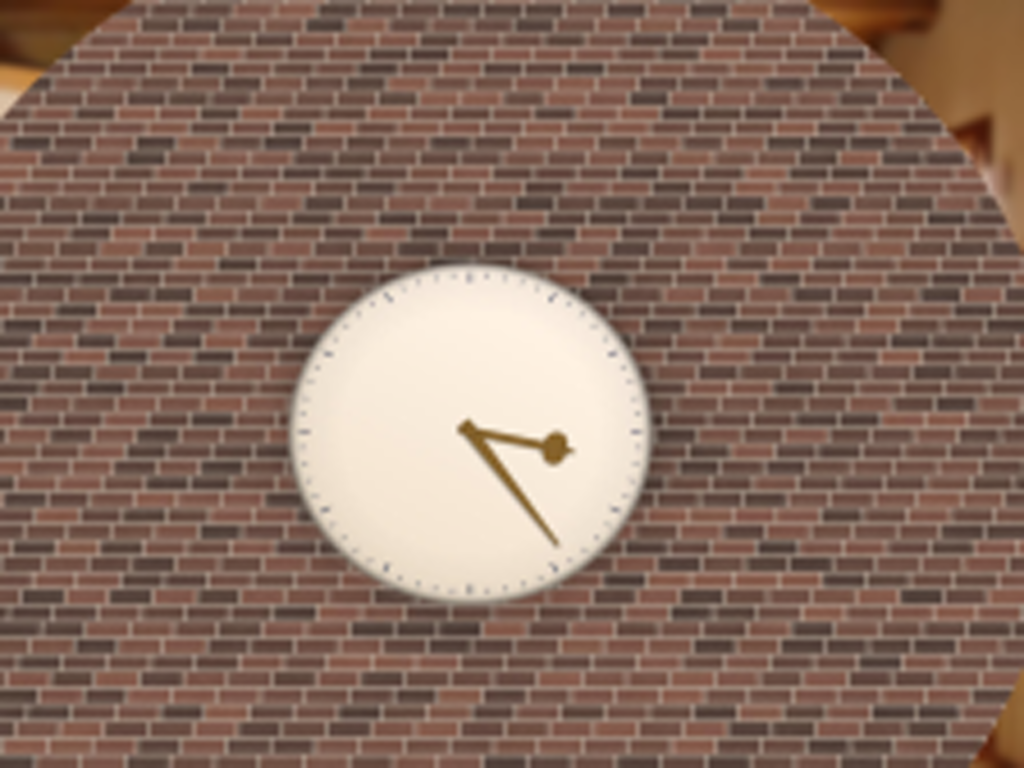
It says 3 h 24 min
